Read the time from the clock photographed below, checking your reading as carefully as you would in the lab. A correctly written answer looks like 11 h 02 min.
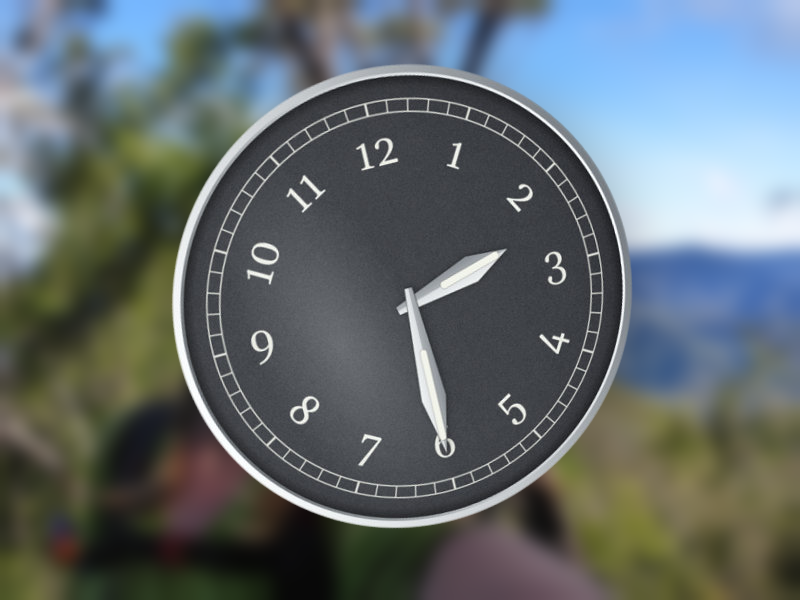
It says 2 h 30 min
